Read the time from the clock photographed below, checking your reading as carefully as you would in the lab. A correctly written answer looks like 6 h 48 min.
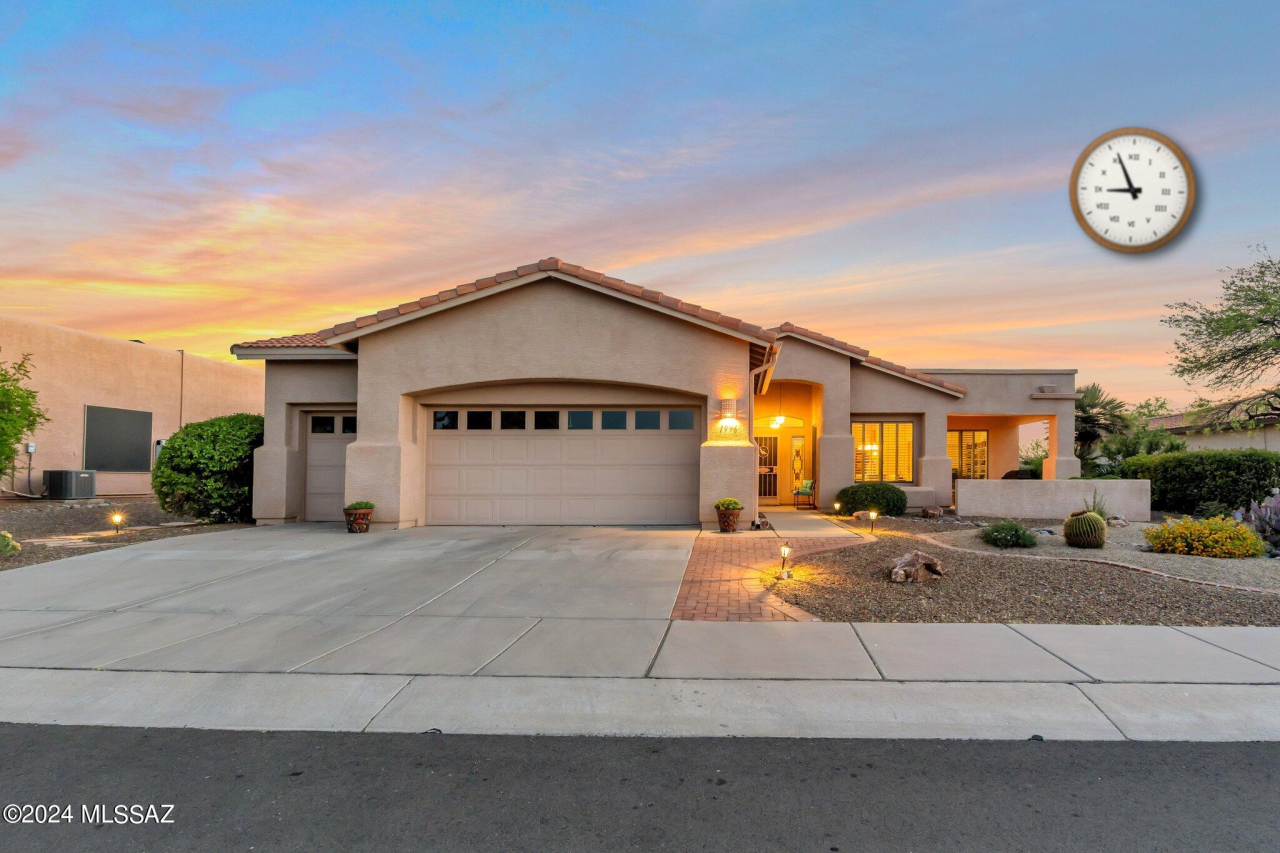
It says 8 h 56 min
